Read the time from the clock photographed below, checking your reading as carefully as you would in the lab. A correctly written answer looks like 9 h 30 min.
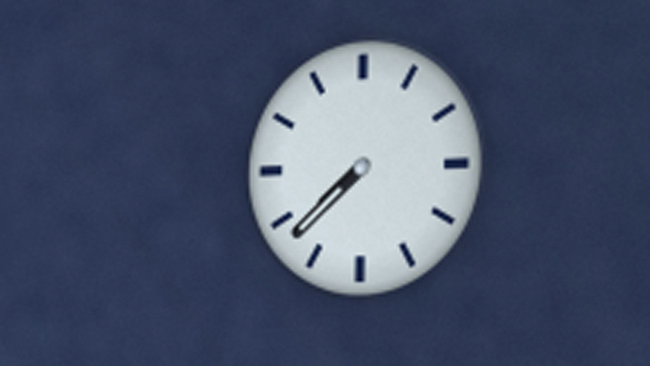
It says 7 h 38 min
